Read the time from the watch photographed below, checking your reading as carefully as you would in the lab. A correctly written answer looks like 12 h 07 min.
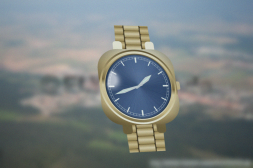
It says 1 h 42 min
